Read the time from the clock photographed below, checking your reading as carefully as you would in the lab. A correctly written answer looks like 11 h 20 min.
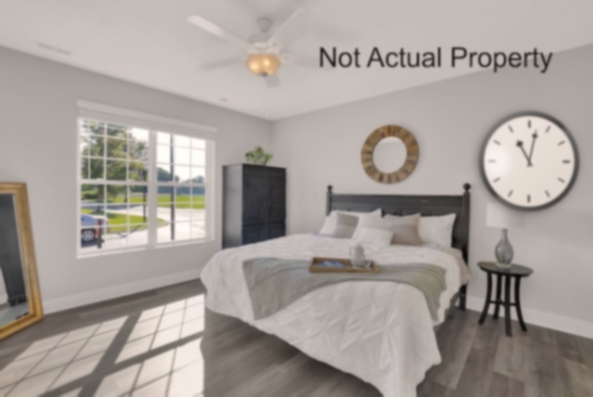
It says 11 h 02 min
